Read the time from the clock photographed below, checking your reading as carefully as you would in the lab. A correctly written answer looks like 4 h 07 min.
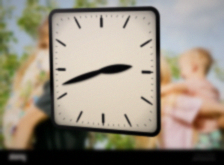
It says 2 h 42 min
